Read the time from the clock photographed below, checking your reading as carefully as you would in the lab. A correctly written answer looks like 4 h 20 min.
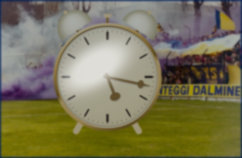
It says 5 h 17 min
